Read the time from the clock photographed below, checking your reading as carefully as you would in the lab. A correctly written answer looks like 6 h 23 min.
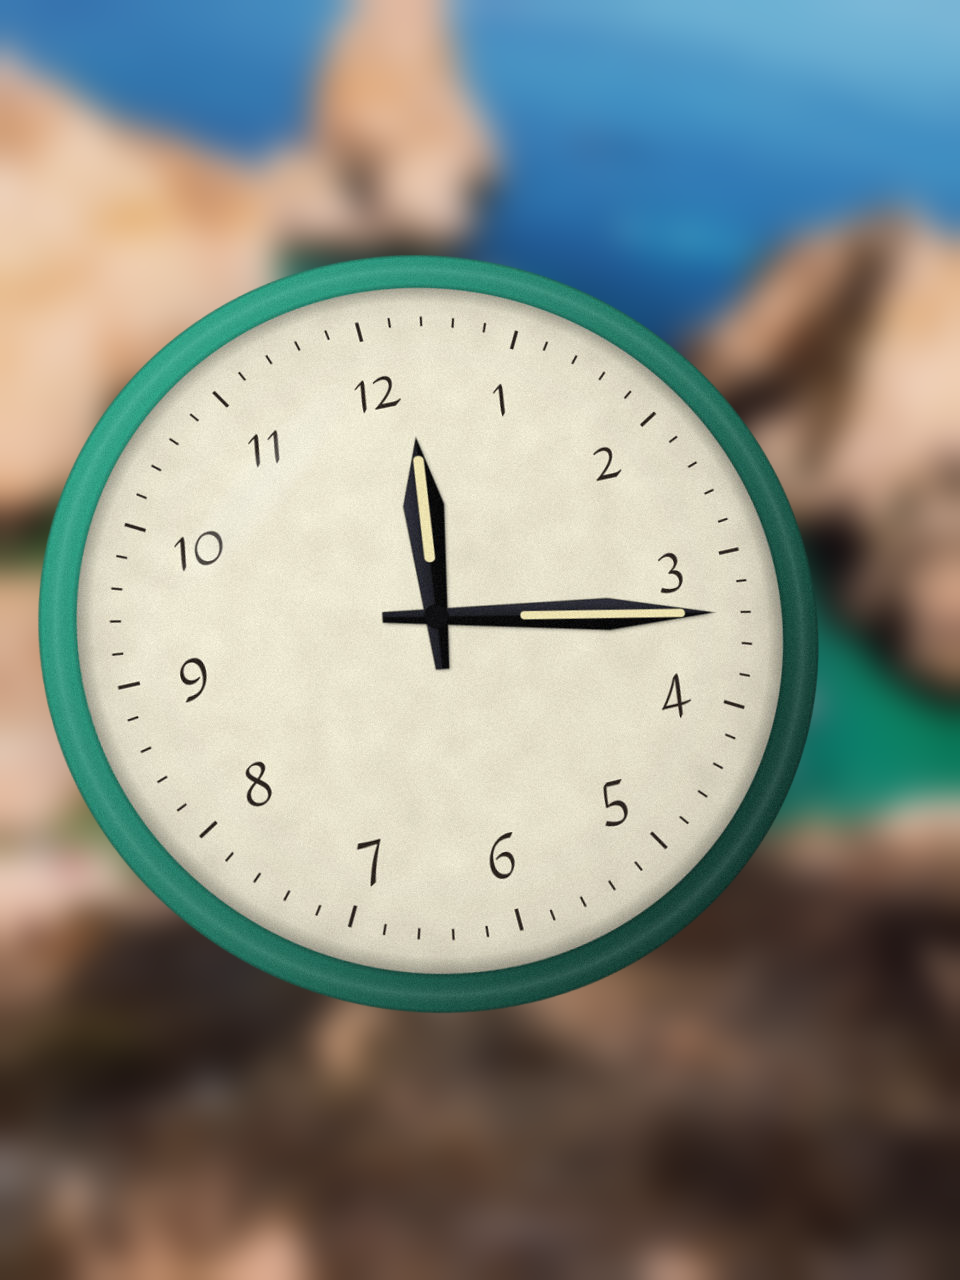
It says 12 h 17 min
